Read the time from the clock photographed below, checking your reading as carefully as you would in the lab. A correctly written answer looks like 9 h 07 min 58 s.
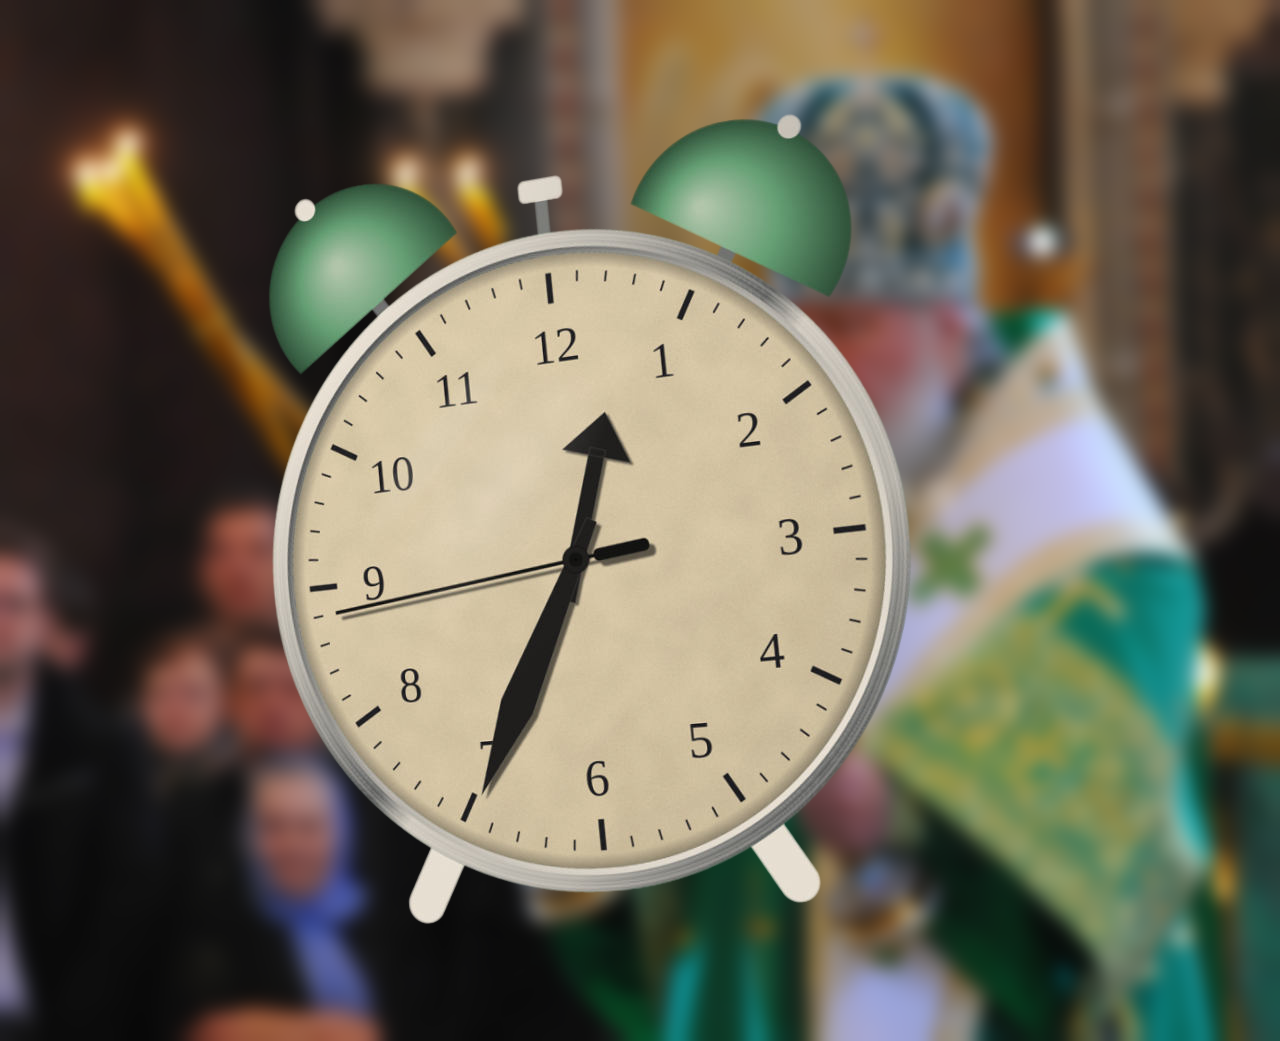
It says 12 h 34 min 44 s
